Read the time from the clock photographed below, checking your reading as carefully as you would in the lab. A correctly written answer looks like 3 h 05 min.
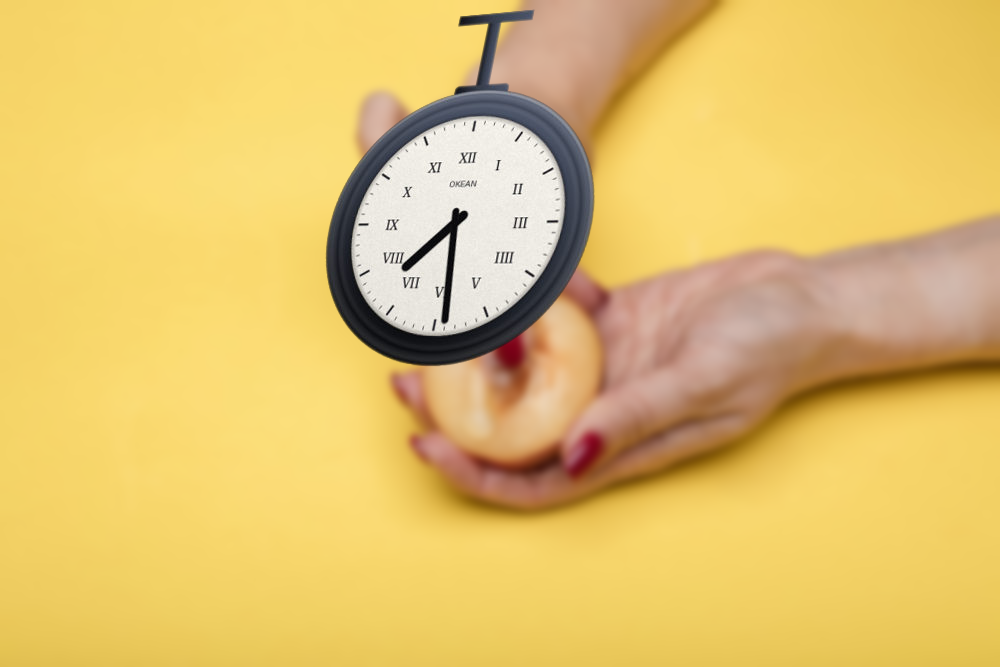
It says 7 h 29 min
